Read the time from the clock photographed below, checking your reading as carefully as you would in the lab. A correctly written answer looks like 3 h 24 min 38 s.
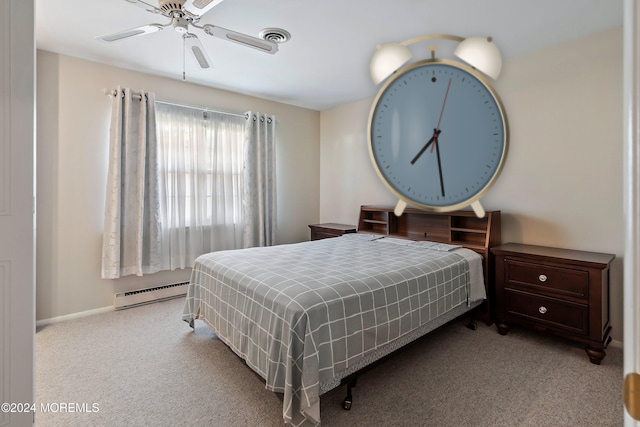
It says 7 h 29 min 03 s
